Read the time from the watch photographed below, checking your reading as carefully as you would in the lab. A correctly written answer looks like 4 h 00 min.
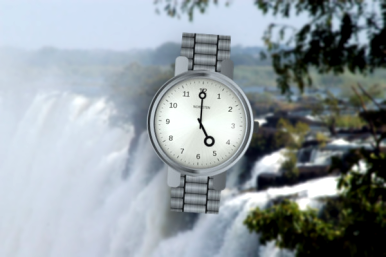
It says 5 h 00 min
